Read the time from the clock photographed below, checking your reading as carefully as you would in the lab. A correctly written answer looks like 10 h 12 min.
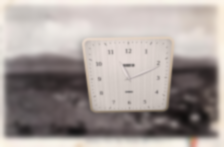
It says 11 h 11 min
